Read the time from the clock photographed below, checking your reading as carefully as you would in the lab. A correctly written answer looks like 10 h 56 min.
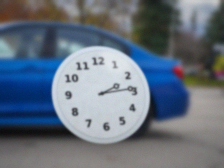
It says 2 h 14 min
